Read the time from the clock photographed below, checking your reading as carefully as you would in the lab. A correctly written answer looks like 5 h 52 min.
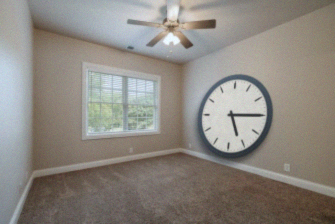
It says 5 h 15 min
